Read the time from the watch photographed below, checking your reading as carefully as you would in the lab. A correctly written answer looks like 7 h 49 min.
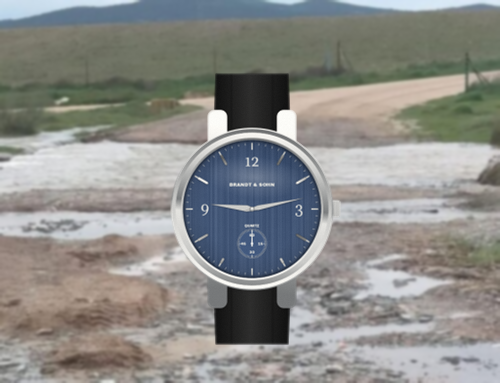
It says 9 h 13 min
